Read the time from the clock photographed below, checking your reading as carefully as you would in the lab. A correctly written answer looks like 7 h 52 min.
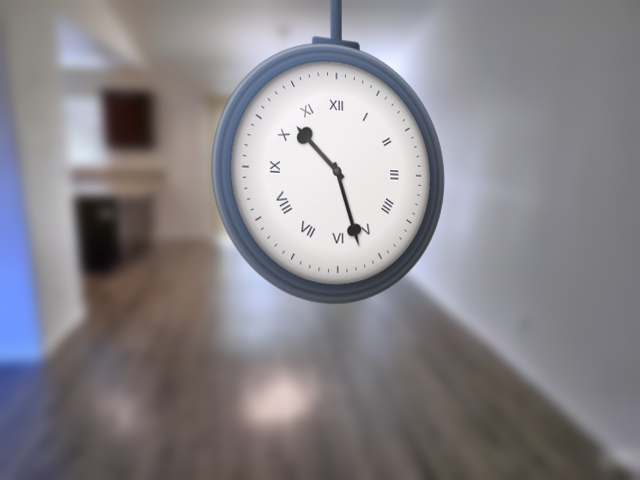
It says 10 h 27 min
